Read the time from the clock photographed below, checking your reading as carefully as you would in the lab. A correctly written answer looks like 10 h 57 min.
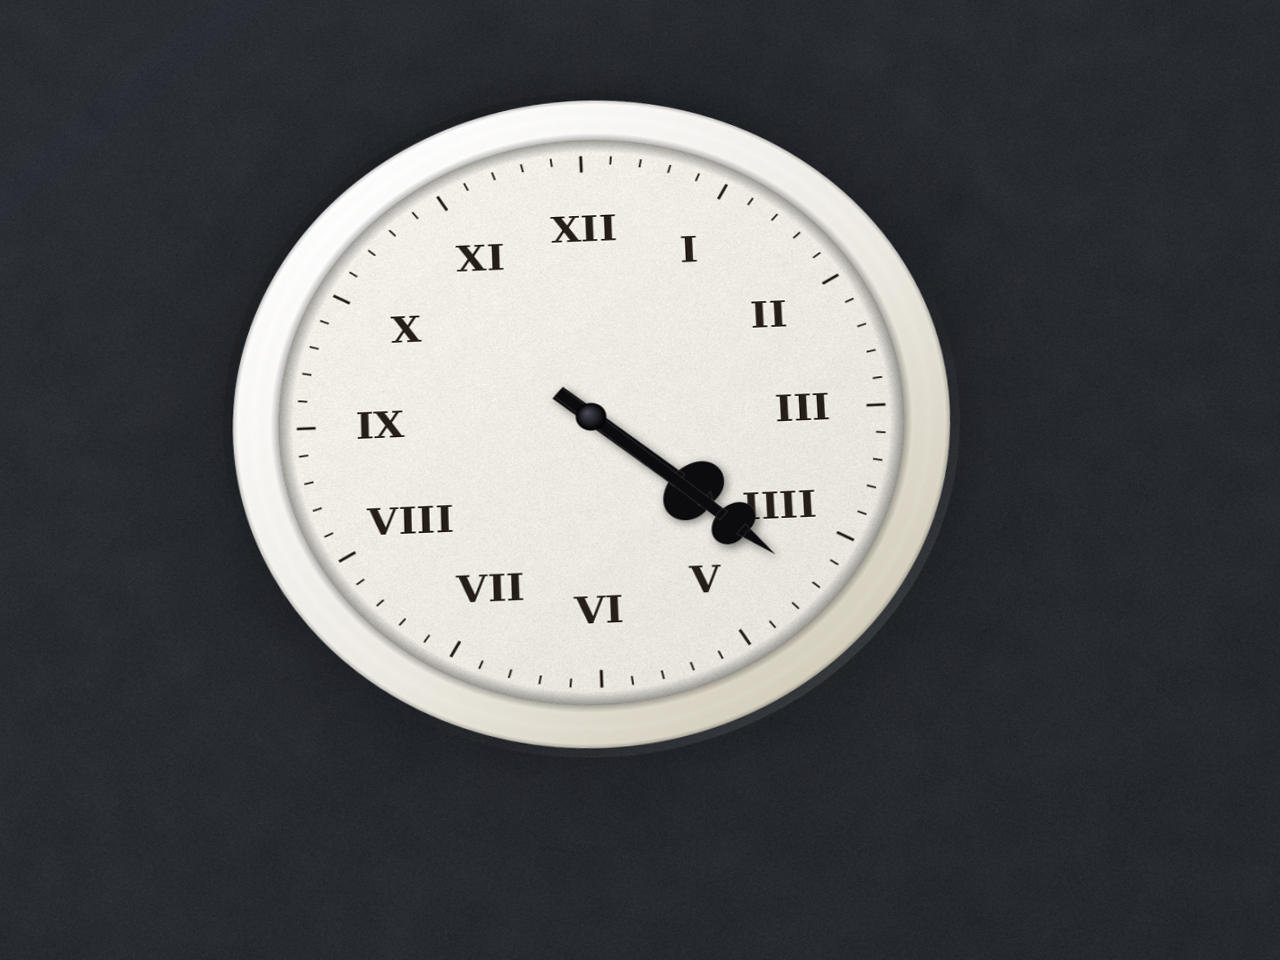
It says 4 h 22 min
